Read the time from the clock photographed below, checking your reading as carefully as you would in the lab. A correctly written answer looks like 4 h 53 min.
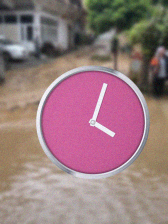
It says 4 h 03 min
